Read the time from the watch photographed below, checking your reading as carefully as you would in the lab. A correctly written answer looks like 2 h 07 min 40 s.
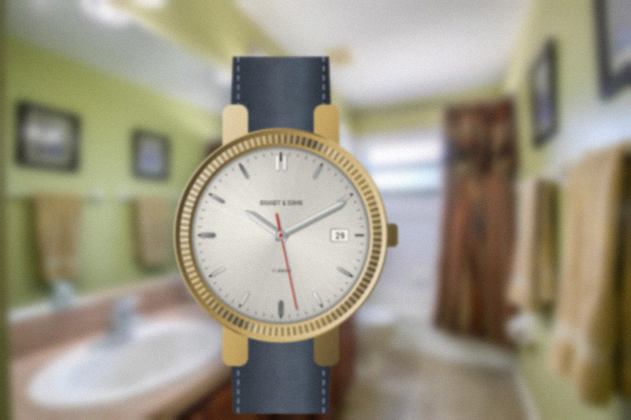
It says 10 h 10 min 28 s
